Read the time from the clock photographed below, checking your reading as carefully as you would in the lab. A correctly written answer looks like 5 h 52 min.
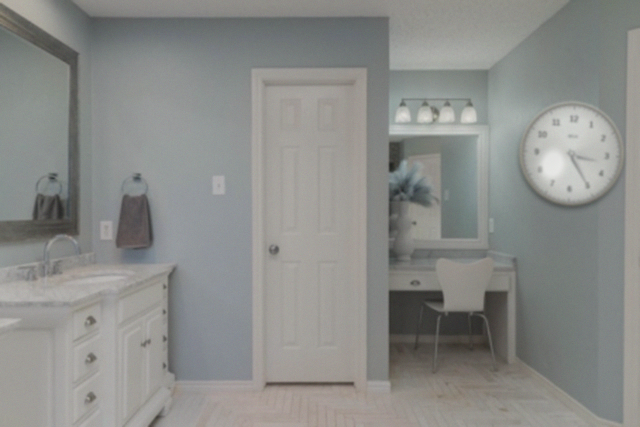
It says 3 h 25 min
